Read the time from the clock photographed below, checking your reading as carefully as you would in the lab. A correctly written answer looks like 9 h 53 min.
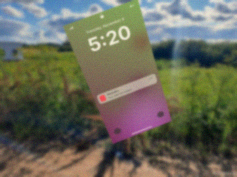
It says 5 h 20 min
